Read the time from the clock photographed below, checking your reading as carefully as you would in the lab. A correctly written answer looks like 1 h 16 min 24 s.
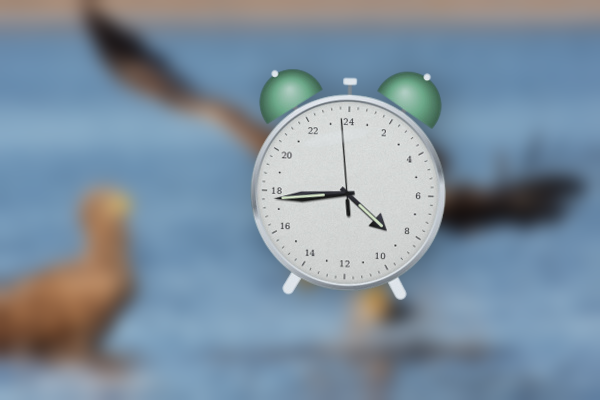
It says 8 h 43 min 59 s
